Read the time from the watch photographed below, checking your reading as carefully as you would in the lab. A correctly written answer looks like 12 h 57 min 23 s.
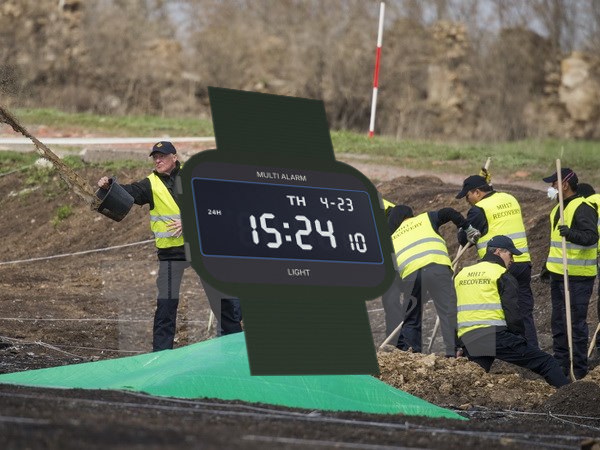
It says 15 h 24 min 10 s
